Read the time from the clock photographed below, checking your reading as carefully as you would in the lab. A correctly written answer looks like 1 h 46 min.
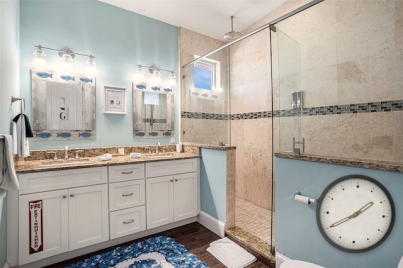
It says 1 h 40 min
